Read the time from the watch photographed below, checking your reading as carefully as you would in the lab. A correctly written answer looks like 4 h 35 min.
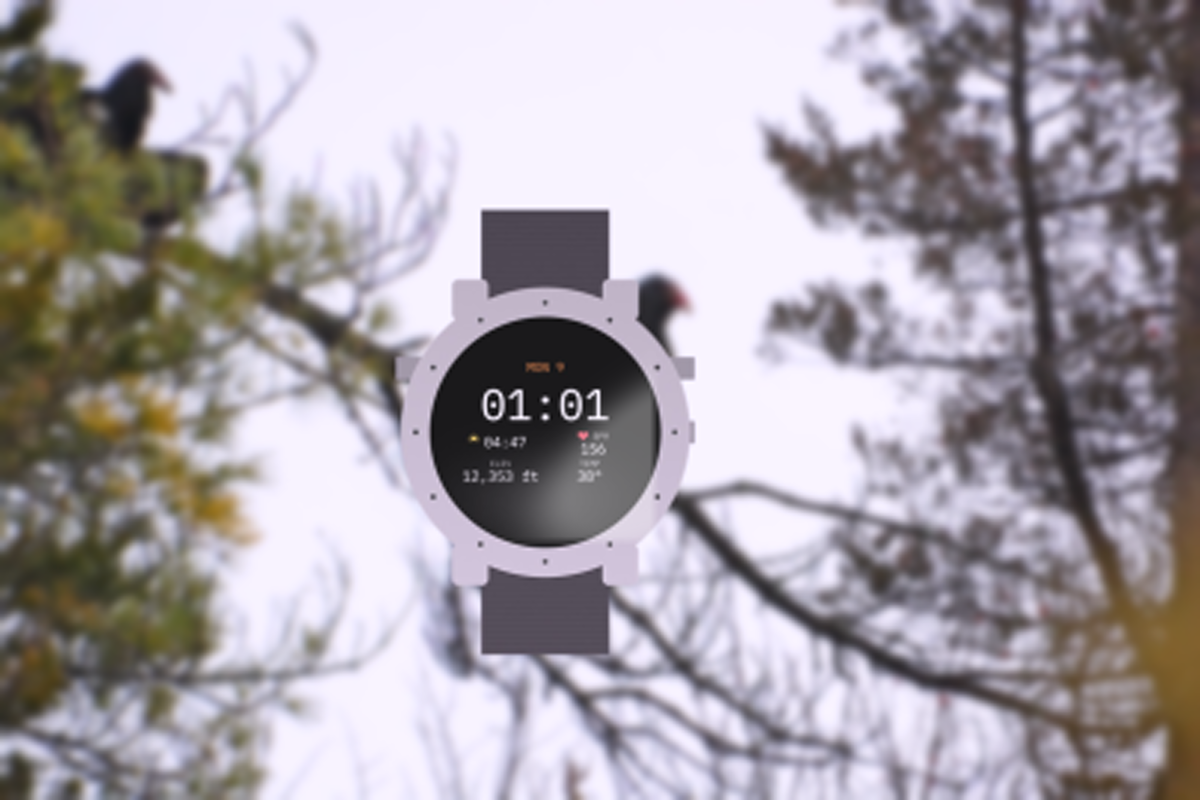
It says 1 h 01 min
